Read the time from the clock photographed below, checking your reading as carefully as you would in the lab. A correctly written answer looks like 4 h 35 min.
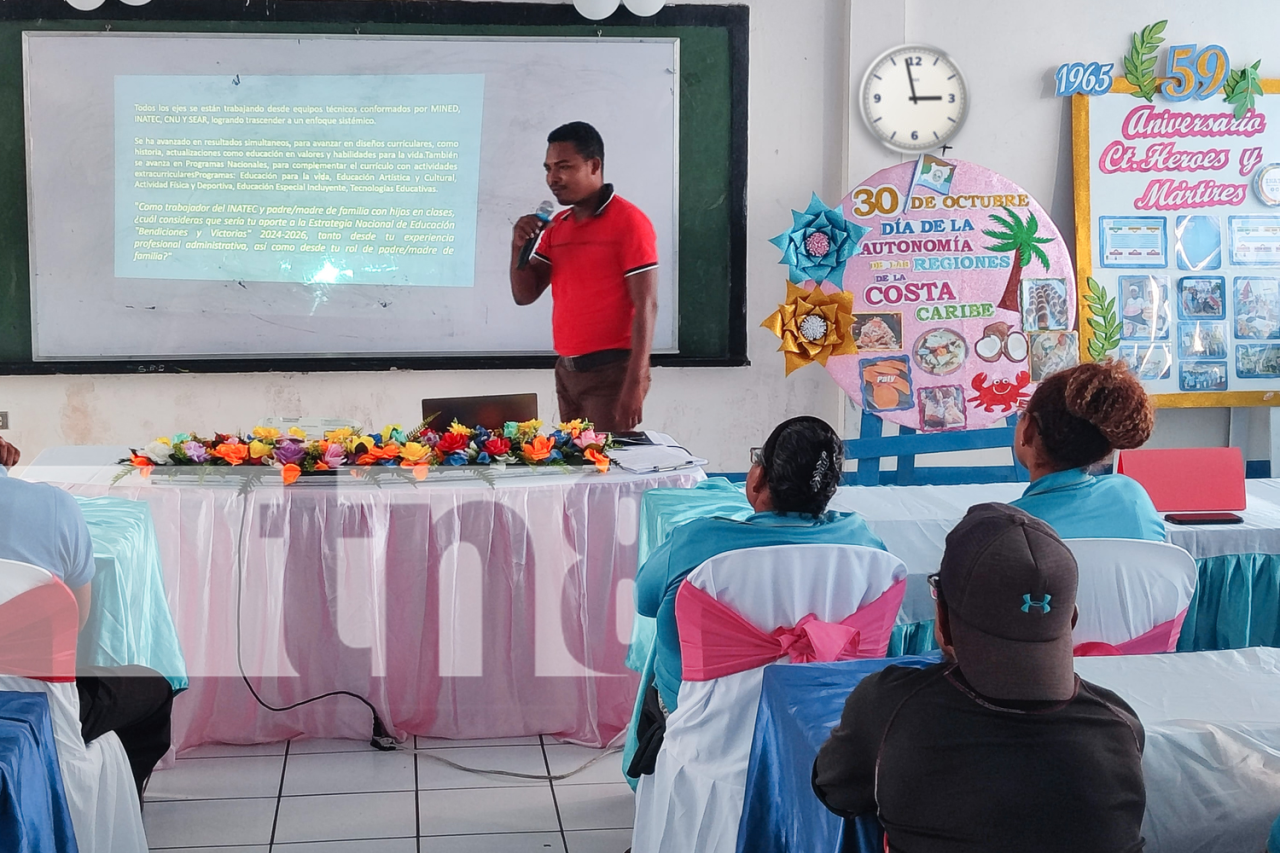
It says 2 h 58 min
